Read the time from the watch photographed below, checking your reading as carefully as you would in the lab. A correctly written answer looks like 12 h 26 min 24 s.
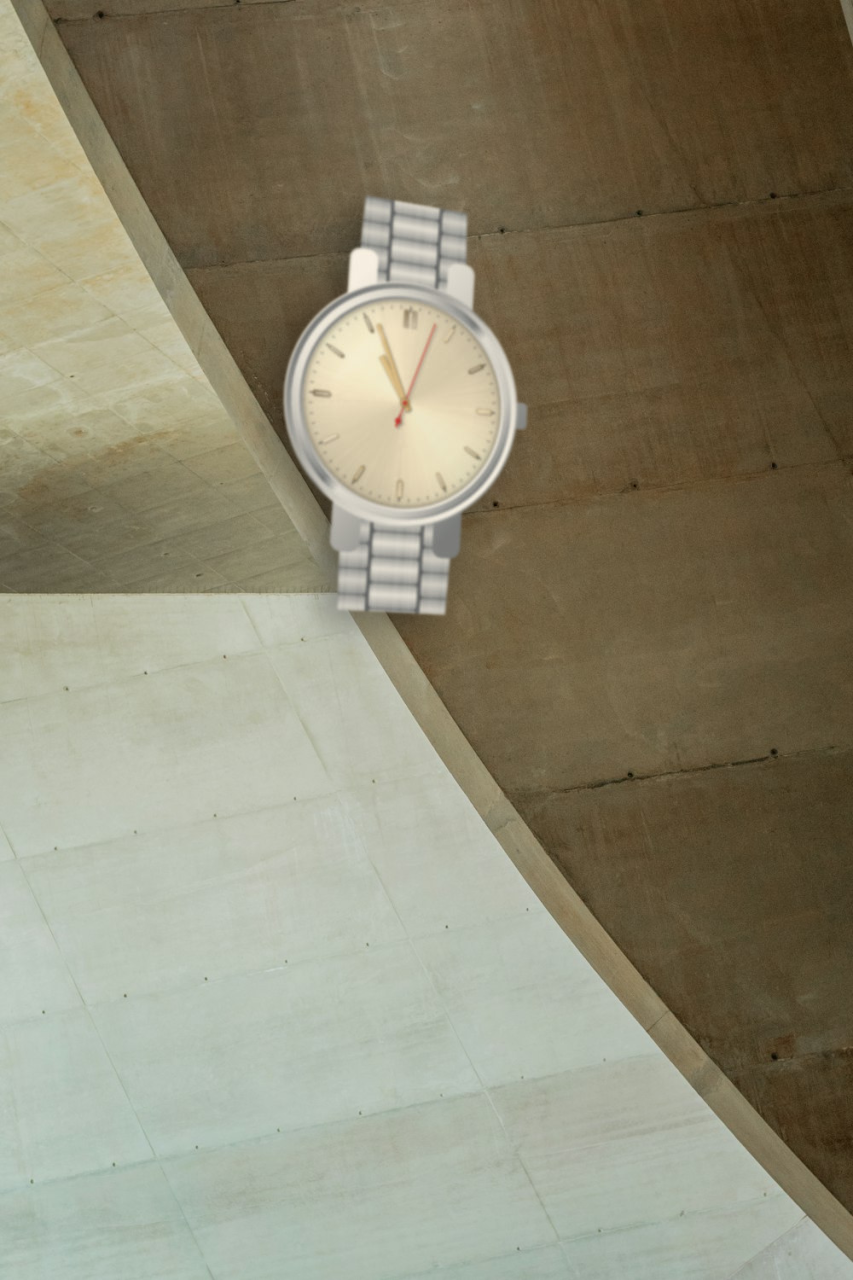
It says 10 h 56 min 03 s
